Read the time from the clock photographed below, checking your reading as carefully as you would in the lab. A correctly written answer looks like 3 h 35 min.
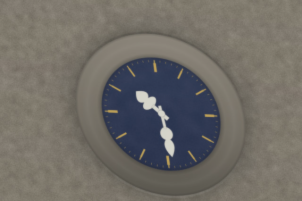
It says 10 h 29 min
